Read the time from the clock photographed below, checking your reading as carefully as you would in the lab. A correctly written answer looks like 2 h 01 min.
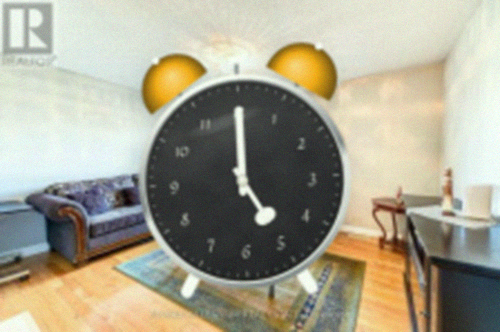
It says 5 h 00 min
